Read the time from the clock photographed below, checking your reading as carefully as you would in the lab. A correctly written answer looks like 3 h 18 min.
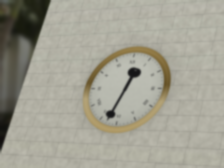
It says 12 h 33 min
